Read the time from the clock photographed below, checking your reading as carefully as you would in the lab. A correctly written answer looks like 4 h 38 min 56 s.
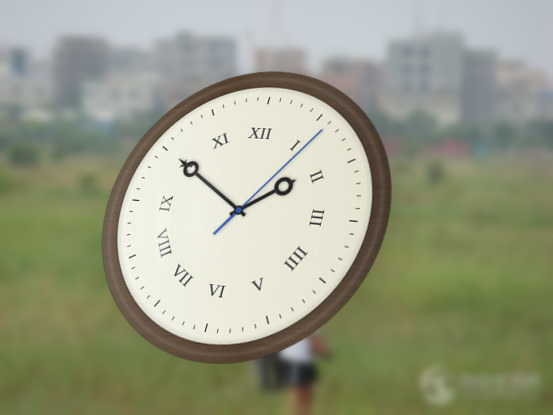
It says 1 h 50 min 06 s
